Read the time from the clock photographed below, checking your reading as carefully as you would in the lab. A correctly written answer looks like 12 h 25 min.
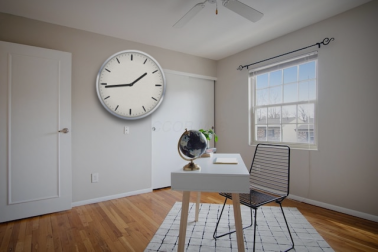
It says 1 h 44 min
